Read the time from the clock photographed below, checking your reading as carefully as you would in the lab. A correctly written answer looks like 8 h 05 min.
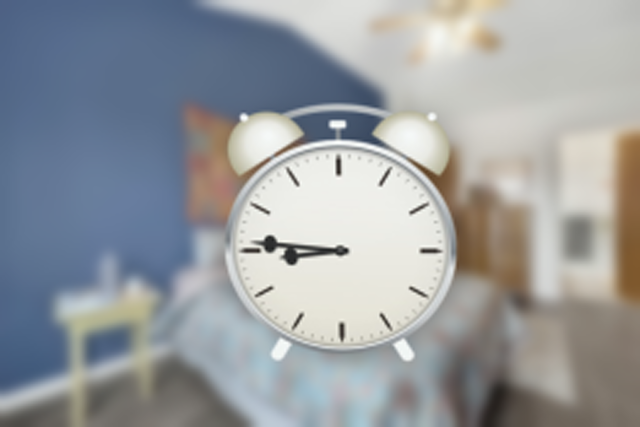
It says 8 h 46 min
